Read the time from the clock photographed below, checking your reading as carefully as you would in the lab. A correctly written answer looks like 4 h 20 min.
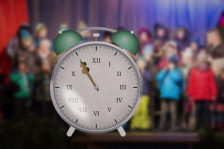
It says 10 h 55 min
